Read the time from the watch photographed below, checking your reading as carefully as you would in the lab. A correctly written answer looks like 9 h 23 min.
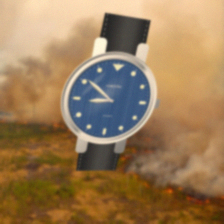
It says 8 h 51 min
